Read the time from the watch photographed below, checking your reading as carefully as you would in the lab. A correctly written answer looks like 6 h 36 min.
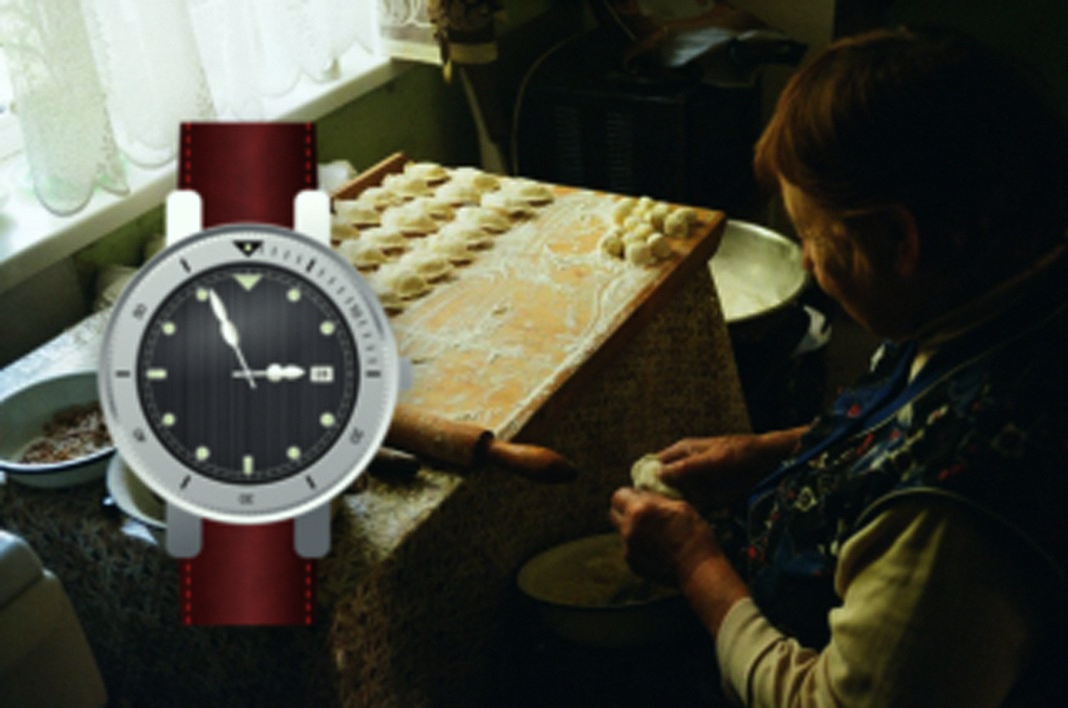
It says 2 h 56 min
